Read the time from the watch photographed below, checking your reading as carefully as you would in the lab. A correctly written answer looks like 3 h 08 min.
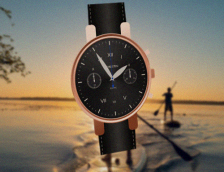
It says 1 h 55 min
